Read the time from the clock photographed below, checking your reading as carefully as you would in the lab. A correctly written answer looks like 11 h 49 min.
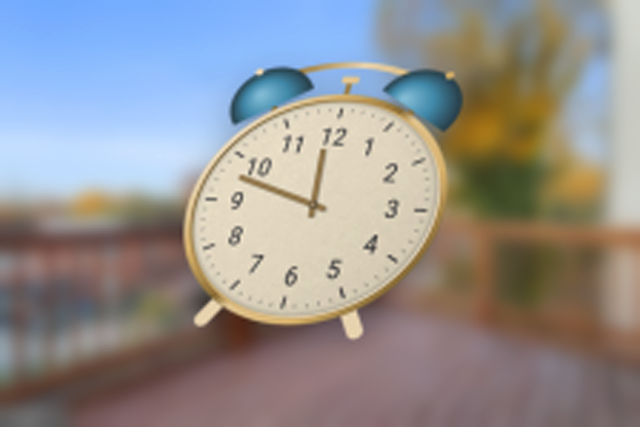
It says 11 h 48 min
